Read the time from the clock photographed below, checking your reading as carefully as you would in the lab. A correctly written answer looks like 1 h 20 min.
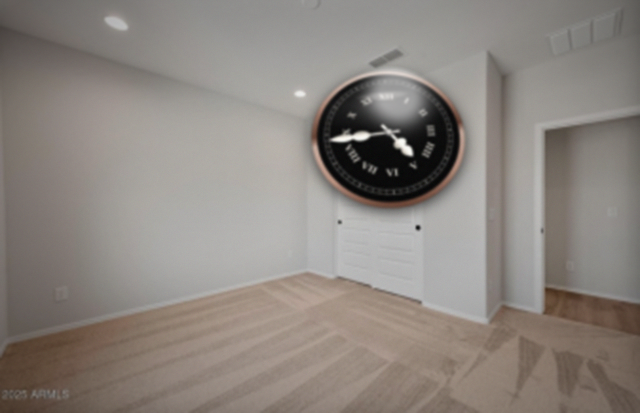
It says 4 h 44 min
